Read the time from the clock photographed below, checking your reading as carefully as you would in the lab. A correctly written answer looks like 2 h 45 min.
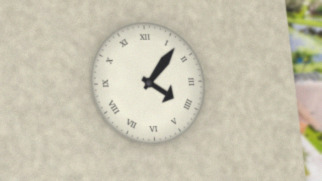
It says 4 h 07 min
